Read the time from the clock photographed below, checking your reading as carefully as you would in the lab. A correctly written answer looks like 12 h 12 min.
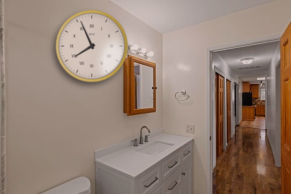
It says 7 h 56 min
